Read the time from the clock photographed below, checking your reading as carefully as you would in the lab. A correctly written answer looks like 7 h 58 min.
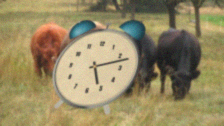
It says 5 h 12 min
